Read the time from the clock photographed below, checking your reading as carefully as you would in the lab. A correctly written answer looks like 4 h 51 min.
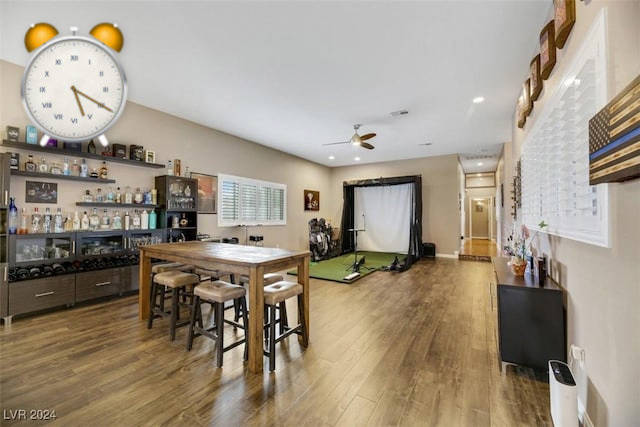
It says 5 h 20 min
